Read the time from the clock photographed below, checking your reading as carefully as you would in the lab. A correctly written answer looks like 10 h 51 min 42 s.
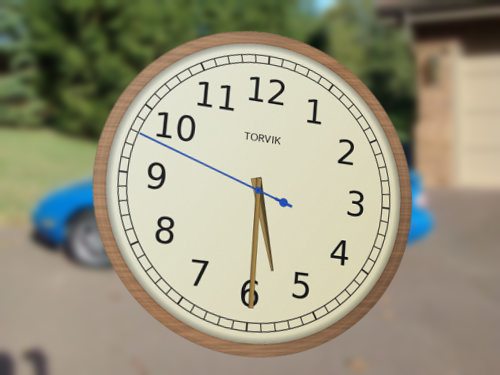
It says 5 h 29 min 48 s
